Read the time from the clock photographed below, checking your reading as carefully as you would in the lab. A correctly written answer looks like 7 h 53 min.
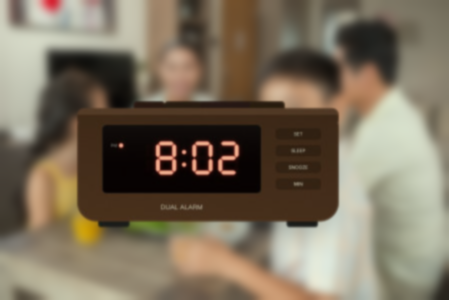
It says 8 h 02 min
